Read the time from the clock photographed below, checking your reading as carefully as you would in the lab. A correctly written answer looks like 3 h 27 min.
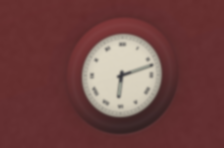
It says 6 h 12 min
